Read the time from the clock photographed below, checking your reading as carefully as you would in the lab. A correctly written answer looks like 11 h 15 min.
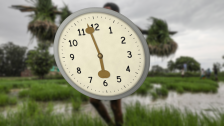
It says 5 h 58 min
